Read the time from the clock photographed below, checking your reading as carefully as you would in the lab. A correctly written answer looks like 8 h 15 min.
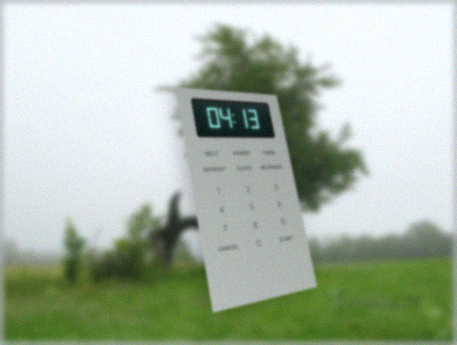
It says 4 h 13 min
